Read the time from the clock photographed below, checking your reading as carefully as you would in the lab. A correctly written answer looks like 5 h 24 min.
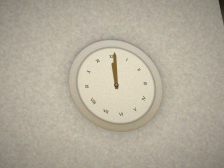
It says 12 h 01 min
